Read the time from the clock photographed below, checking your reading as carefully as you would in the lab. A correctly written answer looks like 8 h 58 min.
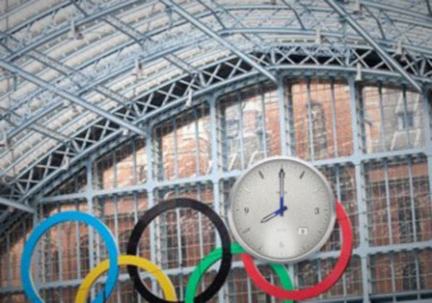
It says 8 h 00 min
